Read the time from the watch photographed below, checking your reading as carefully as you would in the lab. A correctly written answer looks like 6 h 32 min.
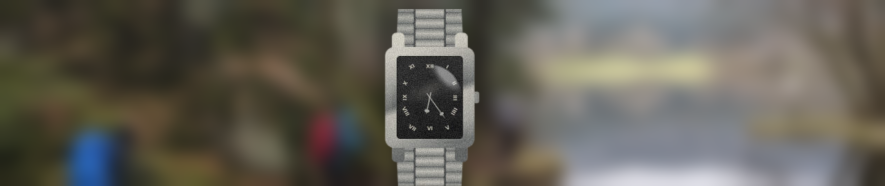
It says 6 h 24 min
